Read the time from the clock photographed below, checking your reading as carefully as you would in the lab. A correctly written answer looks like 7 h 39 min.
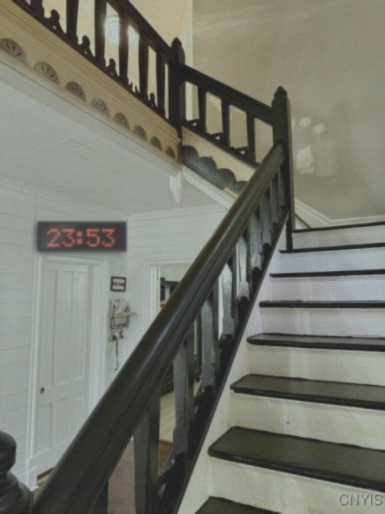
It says 23 h 53 min
